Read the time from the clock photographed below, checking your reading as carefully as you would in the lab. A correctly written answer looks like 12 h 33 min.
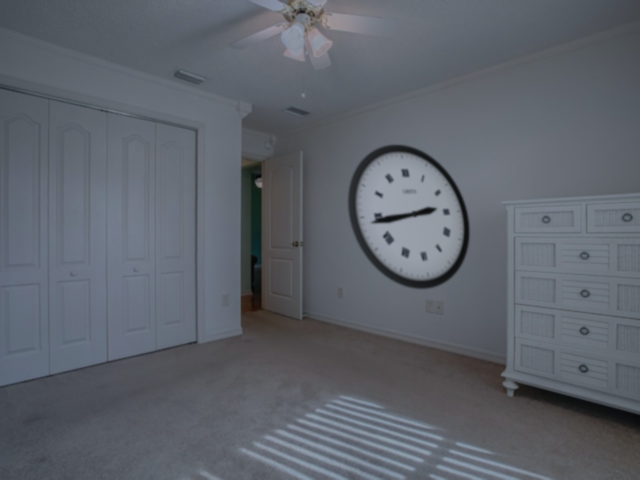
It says 2 h 44 min
